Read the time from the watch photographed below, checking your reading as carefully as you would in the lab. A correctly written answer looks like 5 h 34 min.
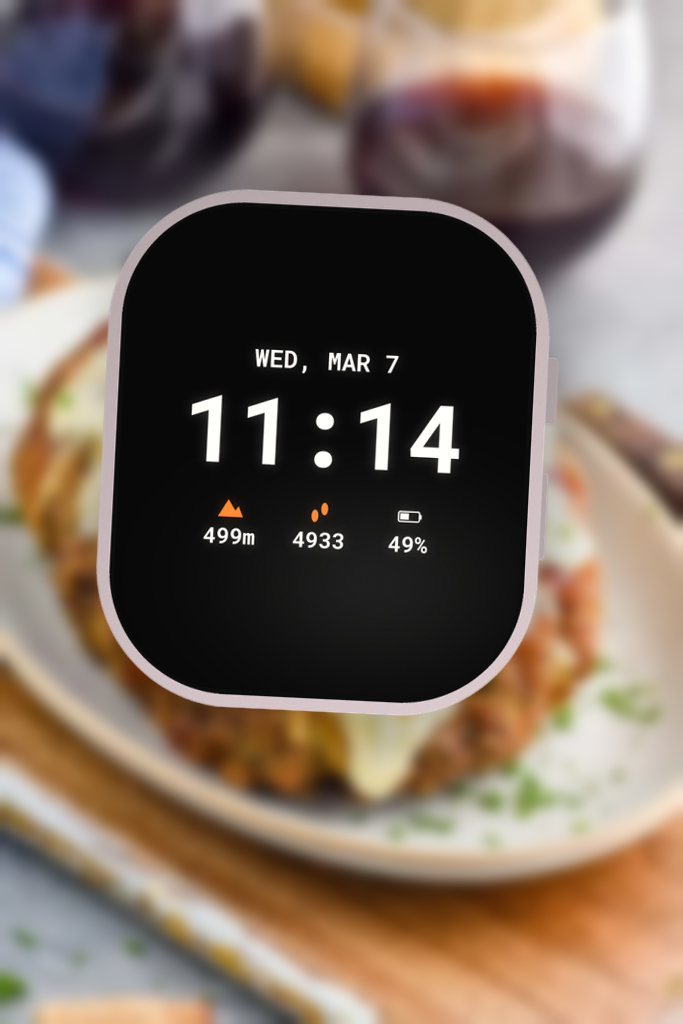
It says 11 h 14 min
